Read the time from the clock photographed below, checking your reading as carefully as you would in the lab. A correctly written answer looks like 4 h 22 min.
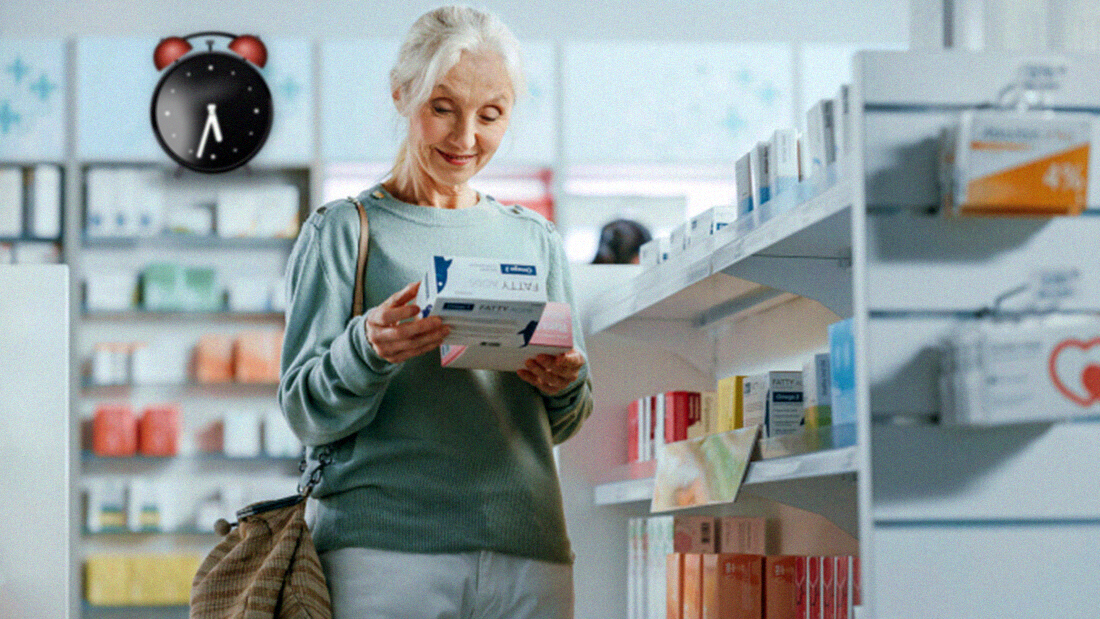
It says 5 h 33 min
